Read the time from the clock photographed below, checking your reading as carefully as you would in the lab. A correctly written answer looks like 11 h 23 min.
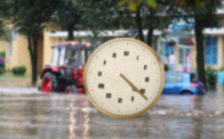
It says 4 h 21 min
